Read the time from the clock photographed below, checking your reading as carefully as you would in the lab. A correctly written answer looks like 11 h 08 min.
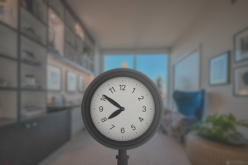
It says 7 h 51 min
